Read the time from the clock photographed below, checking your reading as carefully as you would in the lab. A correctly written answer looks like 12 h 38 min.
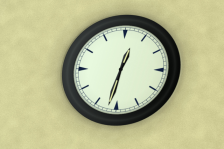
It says 12 h 32 min
